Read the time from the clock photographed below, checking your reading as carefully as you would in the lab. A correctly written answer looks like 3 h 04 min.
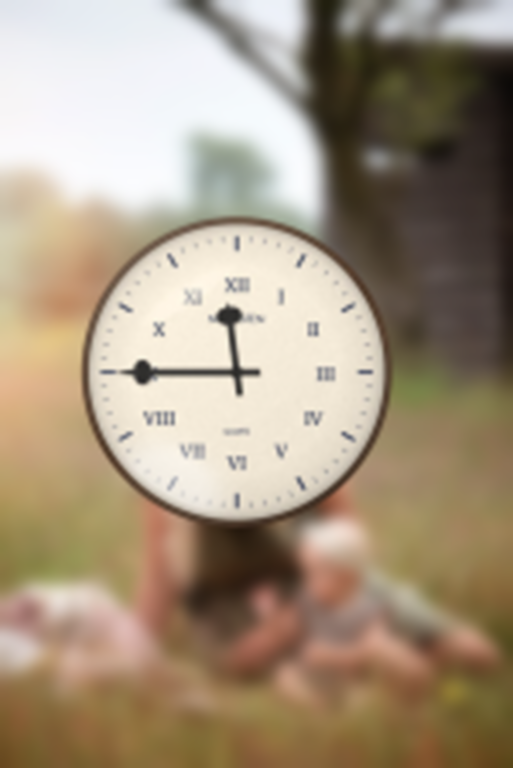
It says 11 h 45 min
